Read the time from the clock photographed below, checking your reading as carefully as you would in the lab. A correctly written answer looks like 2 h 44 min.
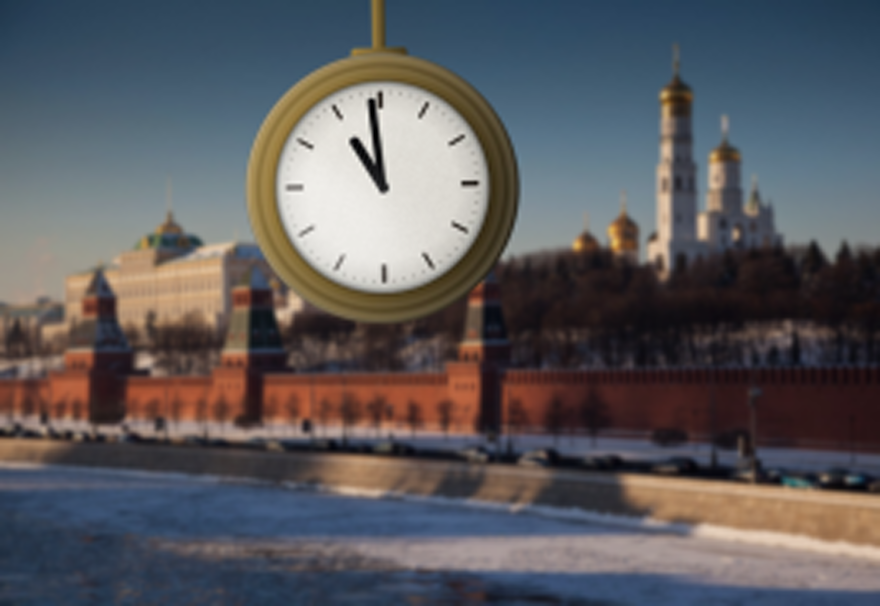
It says 10 h 59 min
